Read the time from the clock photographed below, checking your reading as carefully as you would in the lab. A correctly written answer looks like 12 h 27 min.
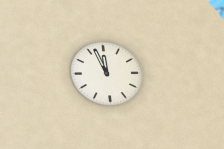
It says 11 h 57 min
